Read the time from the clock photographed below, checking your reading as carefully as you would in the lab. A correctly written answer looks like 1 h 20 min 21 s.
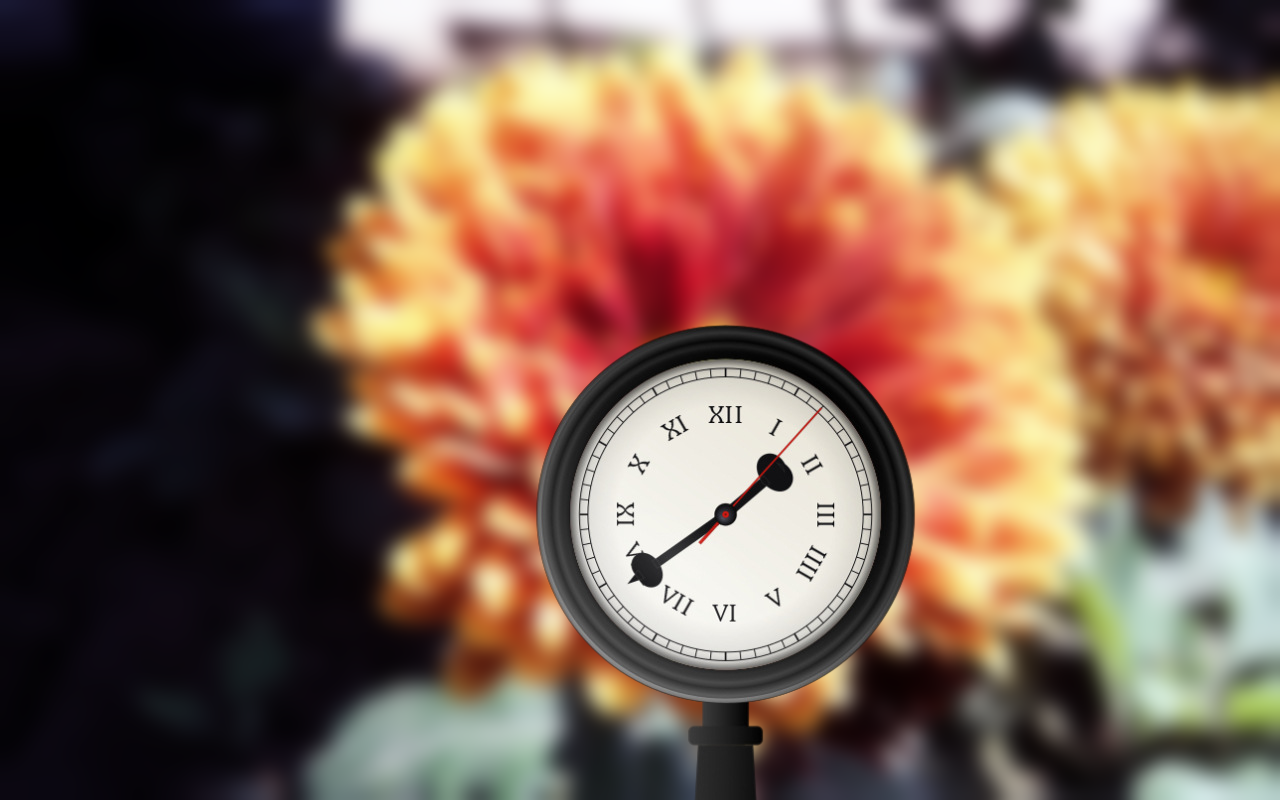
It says 1 h 39 min 07 s
